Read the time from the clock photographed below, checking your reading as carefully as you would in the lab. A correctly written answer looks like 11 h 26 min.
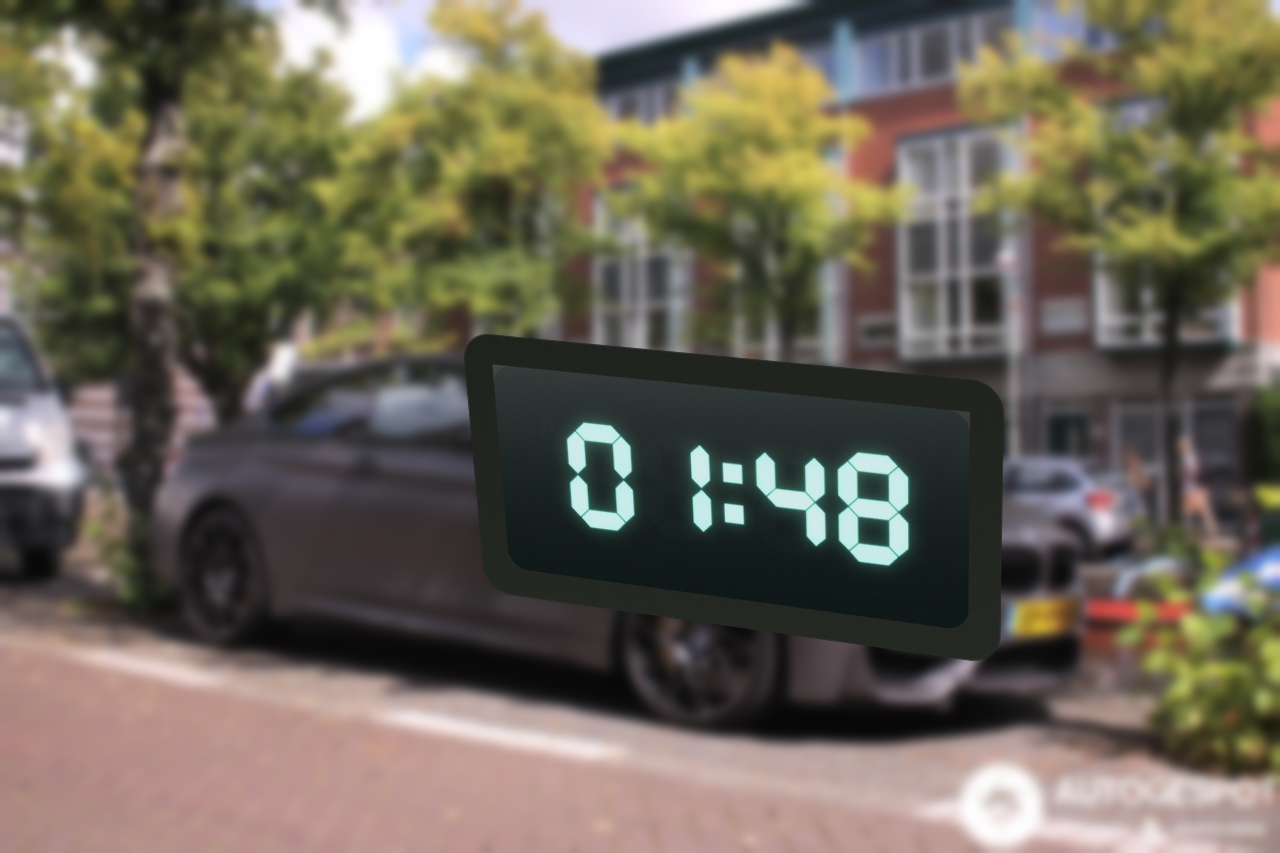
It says 1 h 48 min
